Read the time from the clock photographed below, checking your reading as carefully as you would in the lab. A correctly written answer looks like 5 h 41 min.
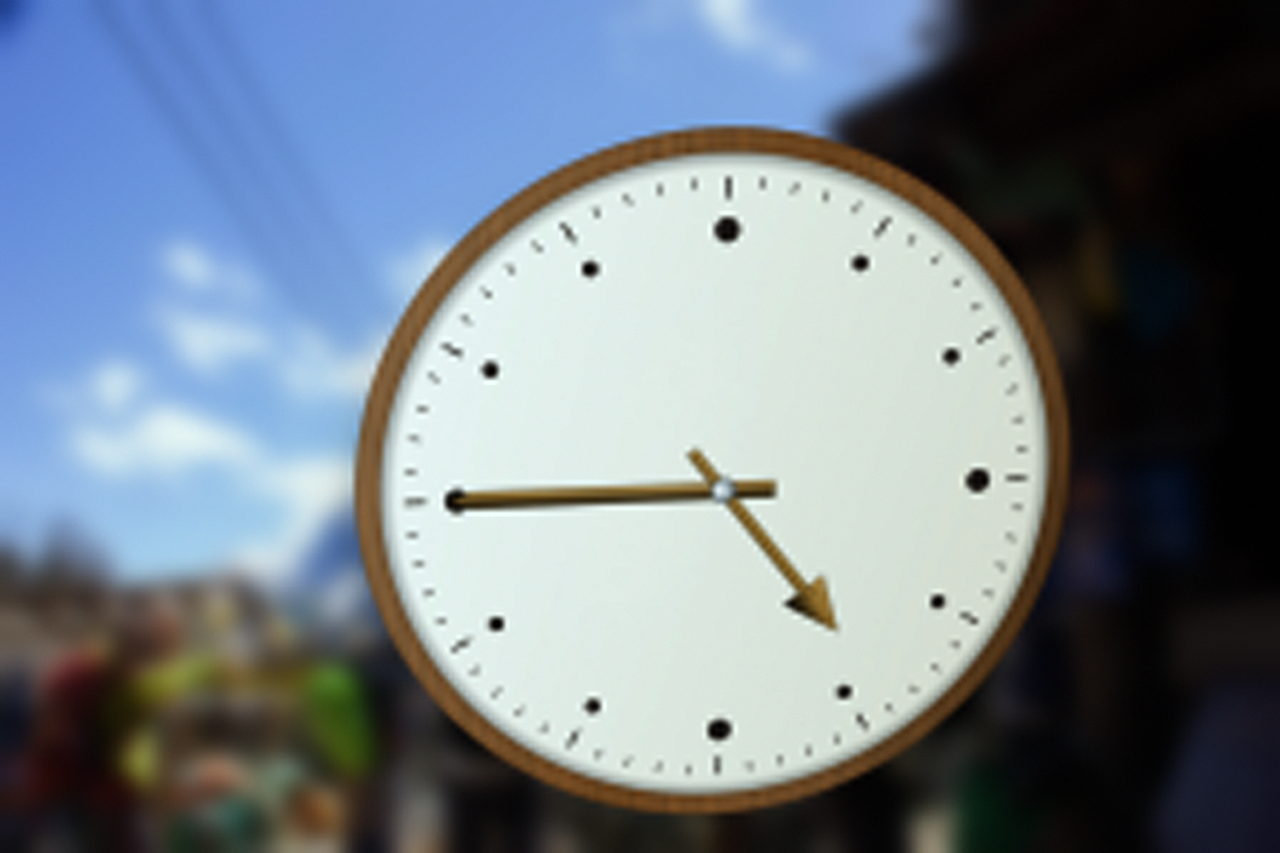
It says 4 h 45 min
